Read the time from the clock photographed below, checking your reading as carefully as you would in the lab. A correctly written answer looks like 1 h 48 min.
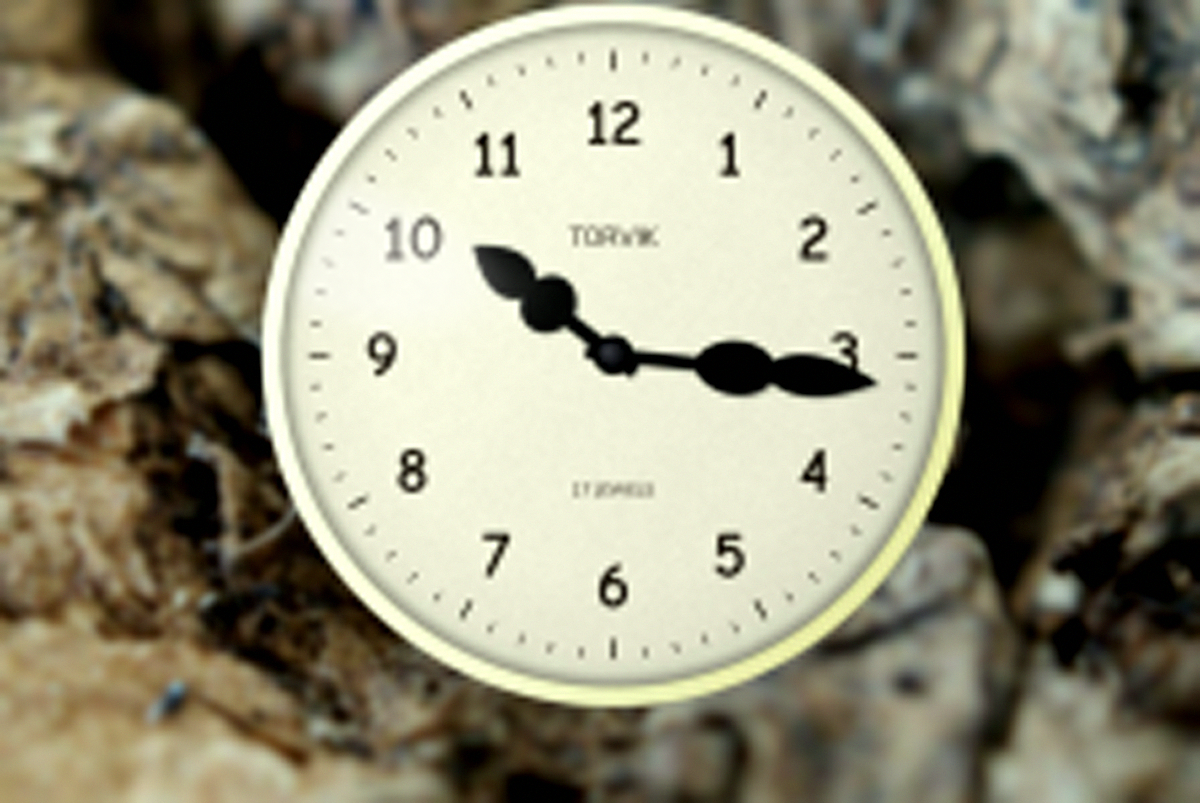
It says 10 h 16 min
